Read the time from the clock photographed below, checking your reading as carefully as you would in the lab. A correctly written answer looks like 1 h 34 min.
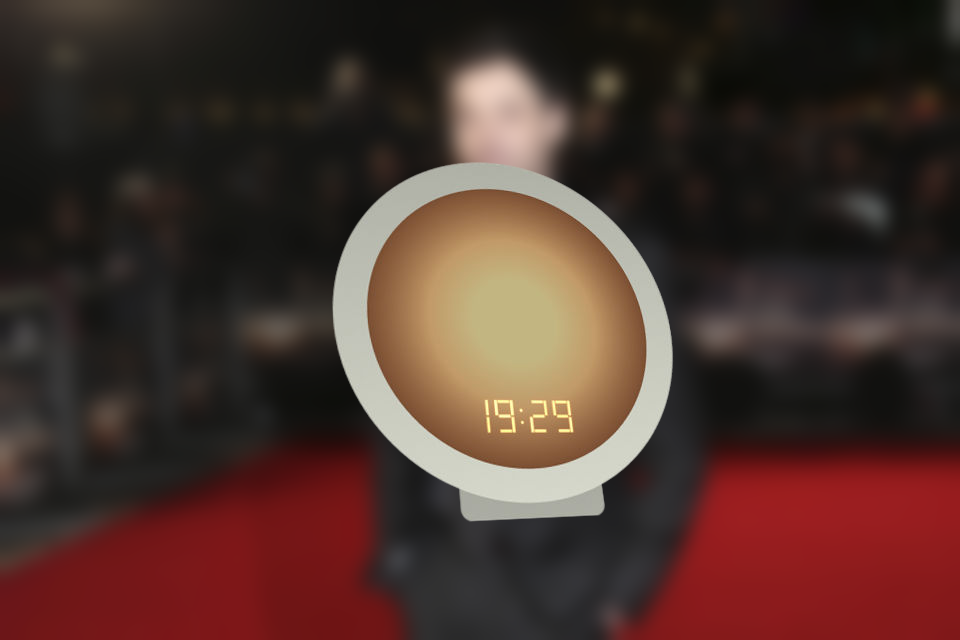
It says 19 h 29 min
